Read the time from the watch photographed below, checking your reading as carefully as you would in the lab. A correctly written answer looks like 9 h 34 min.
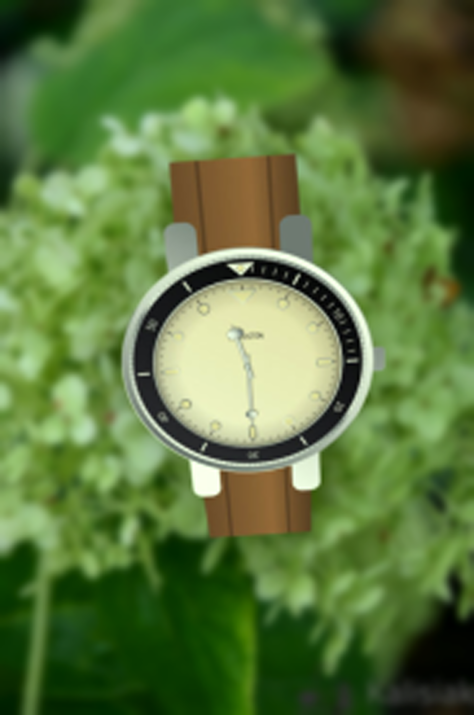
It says 11 h 30 min
